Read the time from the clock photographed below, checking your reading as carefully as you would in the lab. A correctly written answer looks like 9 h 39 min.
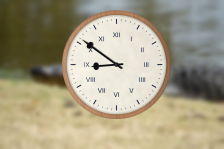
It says 8 h 51 min
